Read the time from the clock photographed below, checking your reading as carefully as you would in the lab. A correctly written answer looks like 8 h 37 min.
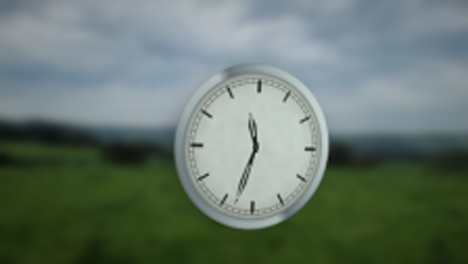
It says 11 h 33 min
